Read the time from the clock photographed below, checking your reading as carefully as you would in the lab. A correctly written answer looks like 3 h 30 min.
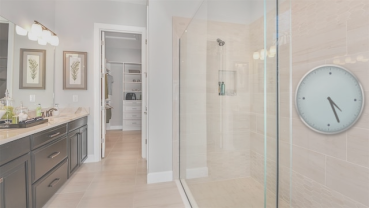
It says 4 h 26 min
